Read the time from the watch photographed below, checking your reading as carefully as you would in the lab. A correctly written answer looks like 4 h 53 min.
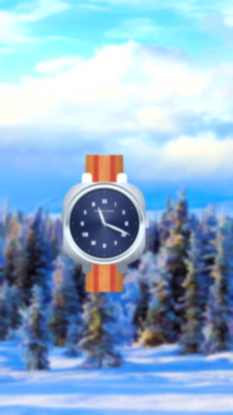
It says 11 h 19 min
